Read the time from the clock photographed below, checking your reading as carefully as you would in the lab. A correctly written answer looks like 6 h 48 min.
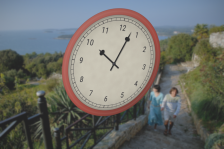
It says 10 h 03 min
